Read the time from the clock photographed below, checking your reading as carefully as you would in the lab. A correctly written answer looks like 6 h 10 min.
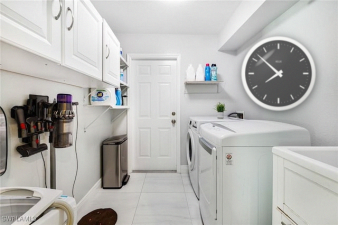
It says 7 h 52 min
